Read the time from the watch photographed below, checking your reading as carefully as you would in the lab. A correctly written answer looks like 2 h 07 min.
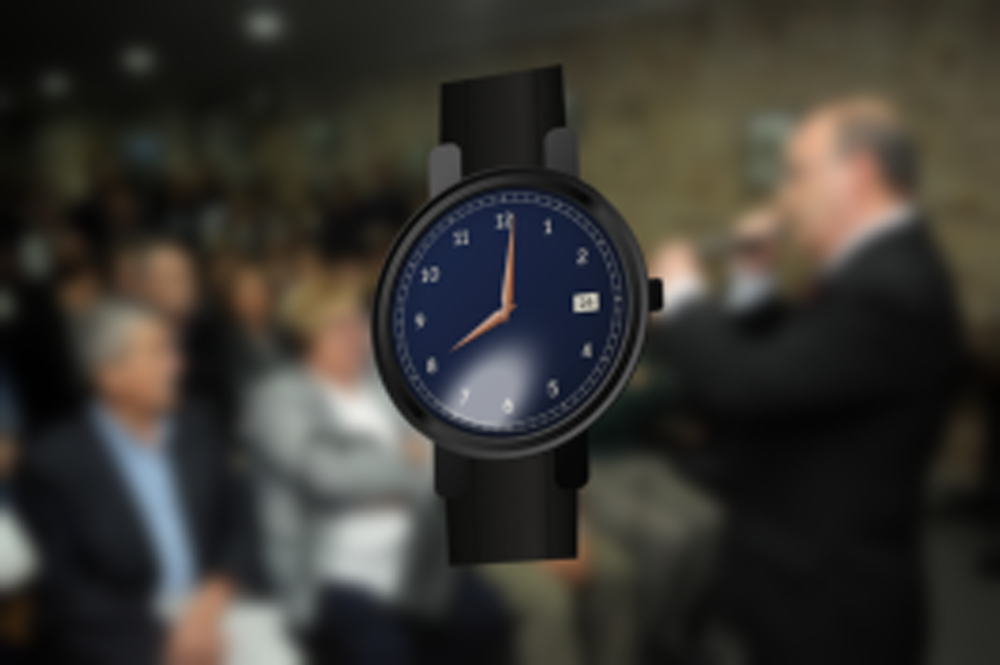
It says 8 h 01 min
